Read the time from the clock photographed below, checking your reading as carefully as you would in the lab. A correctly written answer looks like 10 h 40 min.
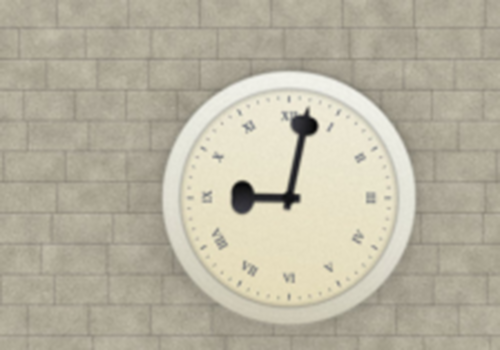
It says 9 h 02 min
